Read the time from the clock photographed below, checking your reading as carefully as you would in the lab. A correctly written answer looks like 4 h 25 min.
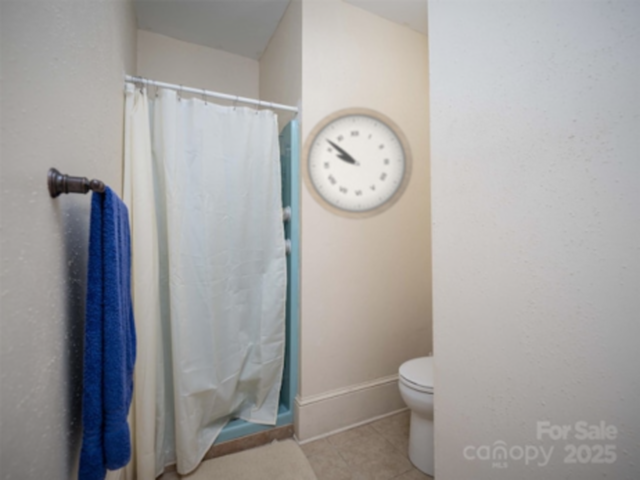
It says 9 h 52 min
